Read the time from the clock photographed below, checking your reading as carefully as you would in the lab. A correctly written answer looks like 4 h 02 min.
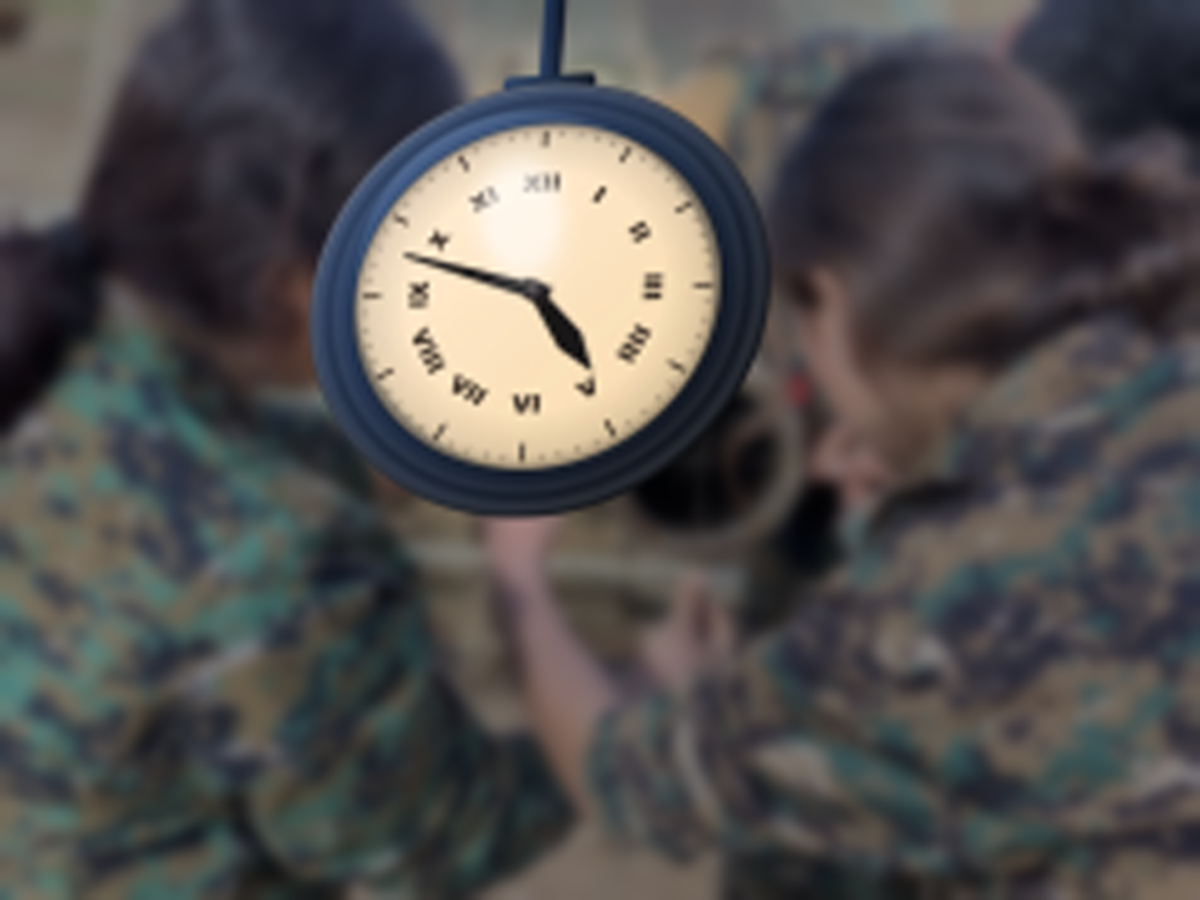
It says 4 h 48 min
